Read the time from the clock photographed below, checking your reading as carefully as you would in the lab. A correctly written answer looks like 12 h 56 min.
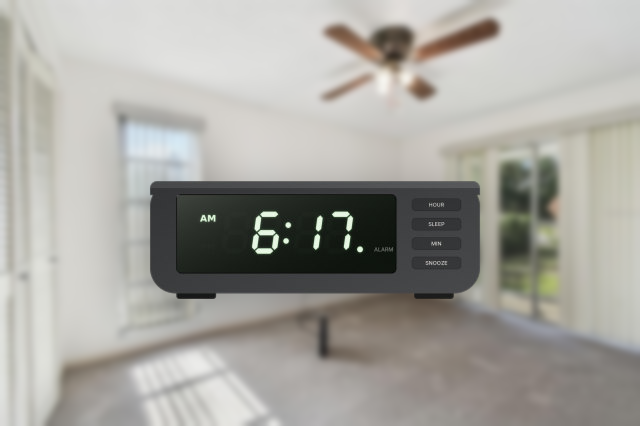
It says 6 h 17 min
